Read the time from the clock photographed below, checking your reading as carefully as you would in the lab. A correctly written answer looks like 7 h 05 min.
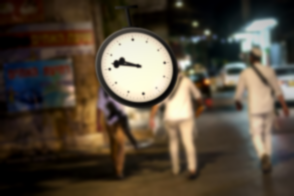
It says 9 h 47 min
